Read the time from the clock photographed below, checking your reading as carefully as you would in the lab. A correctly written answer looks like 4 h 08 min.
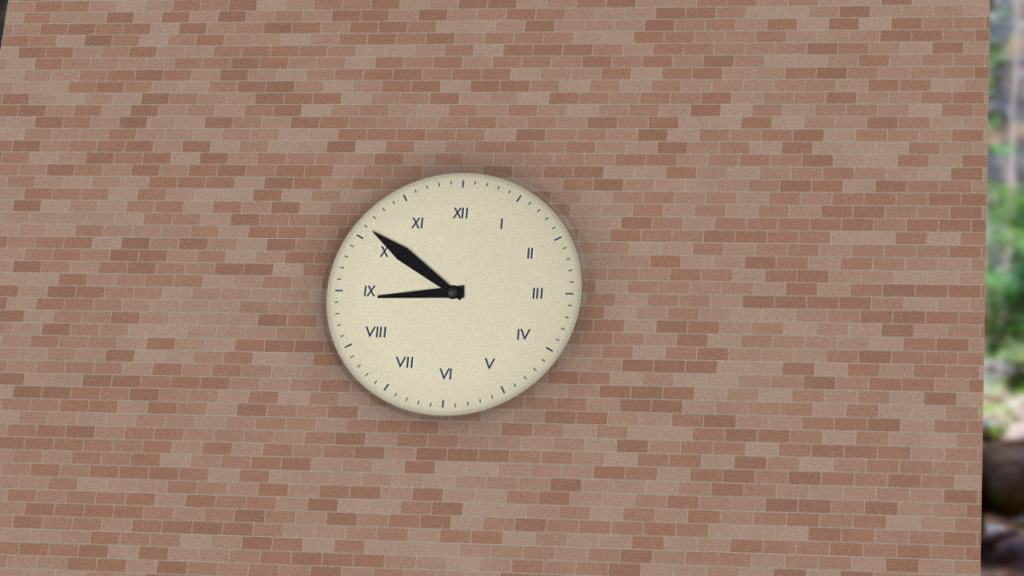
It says 8 h 51 min
